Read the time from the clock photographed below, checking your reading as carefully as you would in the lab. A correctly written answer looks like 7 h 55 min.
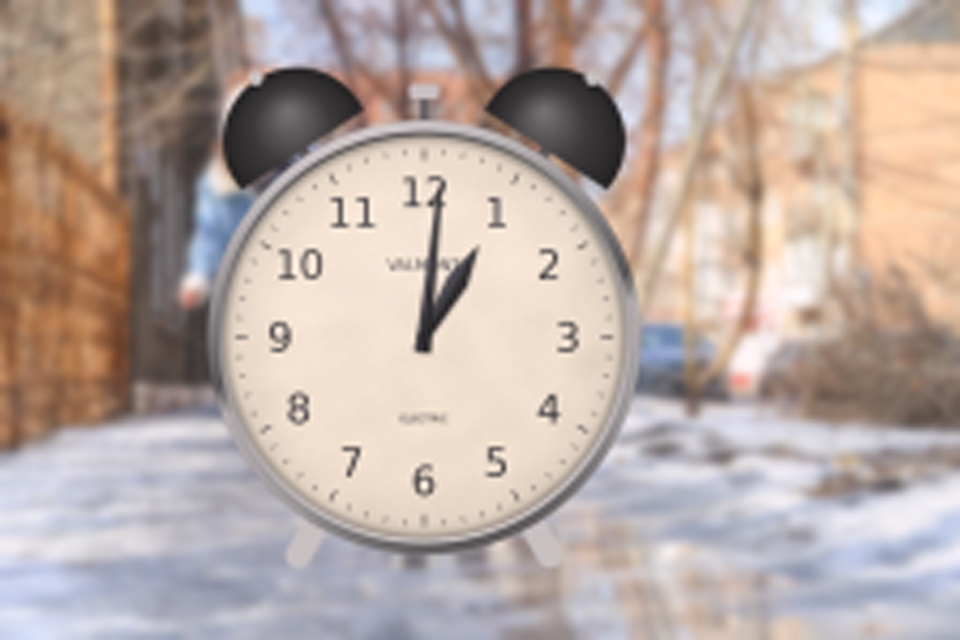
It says 1 h 01 min
